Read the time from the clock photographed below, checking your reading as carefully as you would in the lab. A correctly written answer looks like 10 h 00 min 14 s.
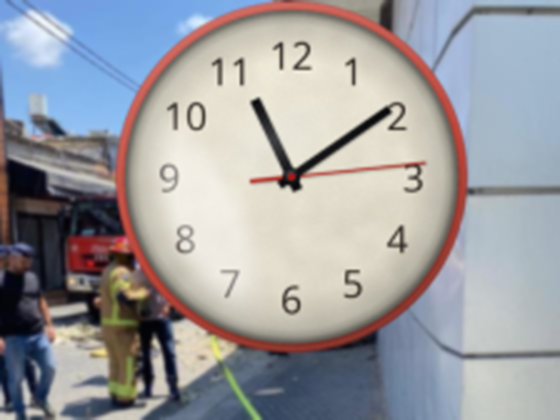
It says 11 h 09 min 14 s
